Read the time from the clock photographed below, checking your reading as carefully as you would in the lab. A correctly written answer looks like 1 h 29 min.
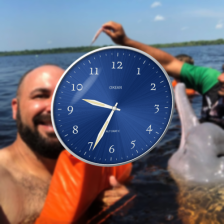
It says 9 h 34 min
